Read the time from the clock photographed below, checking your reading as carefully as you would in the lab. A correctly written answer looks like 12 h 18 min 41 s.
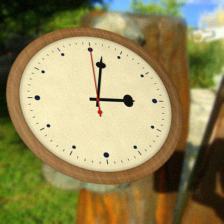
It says 3 h 02 min 00 s
